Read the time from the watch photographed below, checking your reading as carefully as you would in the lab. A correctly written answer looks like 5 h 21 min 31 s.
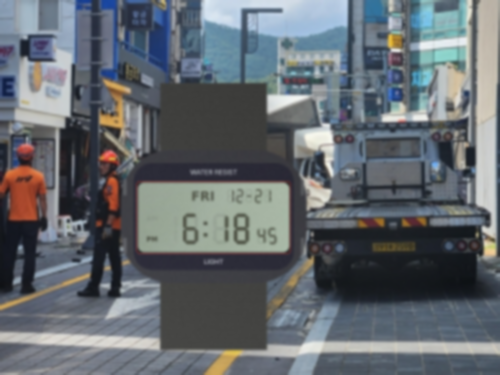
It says 6 h 18 min 45 s
